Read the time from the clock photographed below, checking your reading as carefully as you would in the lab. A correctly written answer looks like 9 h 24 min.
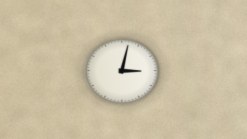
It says 3 h 02 min
